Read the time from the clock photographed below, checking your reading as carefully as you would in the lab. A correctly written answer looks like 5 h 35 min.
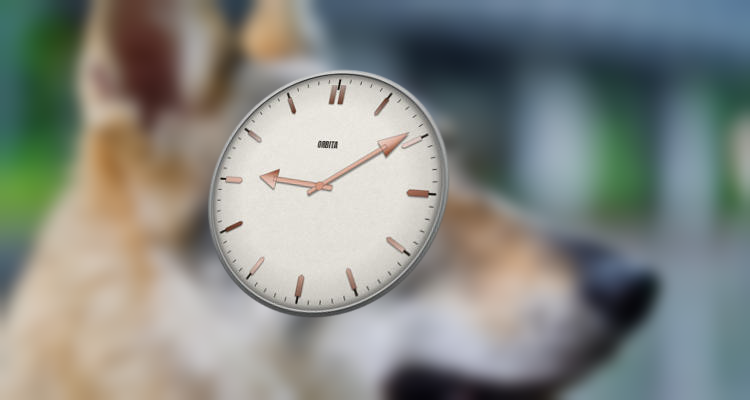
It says 9 h 09 min
